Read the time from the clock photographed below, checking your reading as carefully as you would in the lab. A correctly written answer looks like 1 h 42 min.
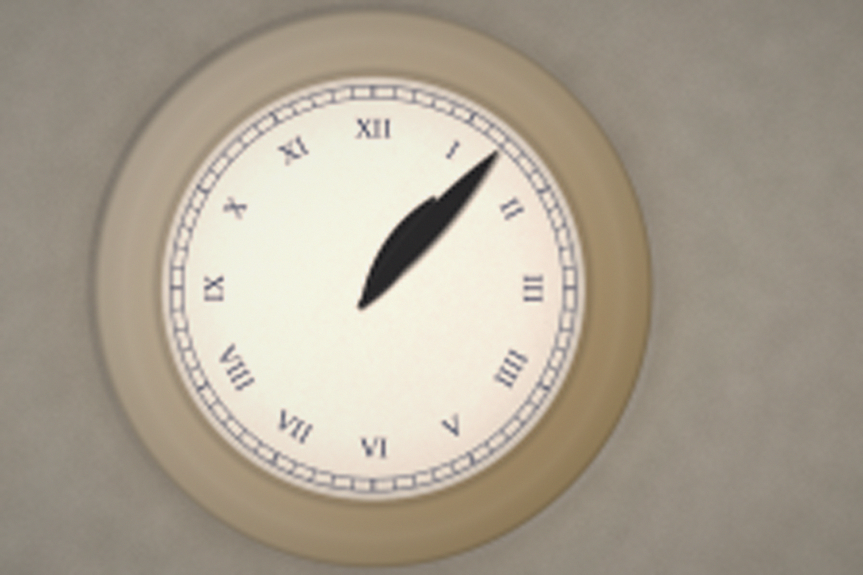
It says 1 h 07 min
